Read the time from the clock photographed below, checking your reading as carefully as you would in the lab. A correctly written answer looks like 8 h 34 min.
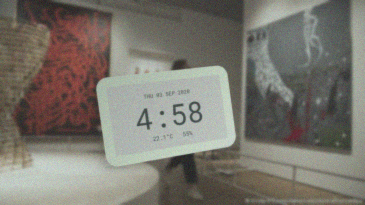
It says 4 h 58 min
